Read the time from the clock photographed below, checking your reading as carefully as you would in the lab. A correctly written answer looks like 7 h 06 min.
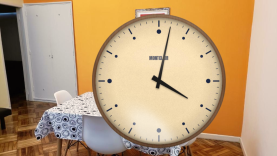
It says 4 h 02 min
